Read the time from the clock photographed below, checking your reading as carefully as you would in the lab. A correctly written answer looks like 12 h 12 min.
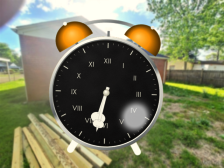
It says 6 h 32 min
